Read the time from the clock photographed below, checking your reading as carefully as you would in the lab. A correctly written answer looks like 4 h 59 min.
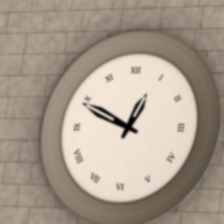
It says 12 h 49 min
